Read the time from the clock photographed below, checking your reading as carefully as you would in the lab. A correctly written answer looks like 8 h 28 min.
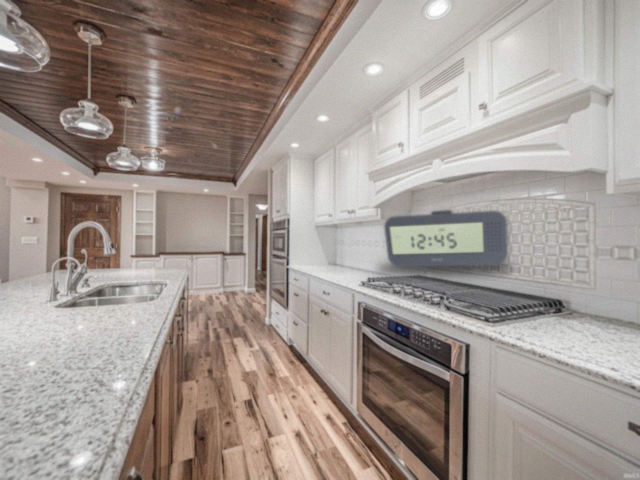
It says 12 h 45 min
